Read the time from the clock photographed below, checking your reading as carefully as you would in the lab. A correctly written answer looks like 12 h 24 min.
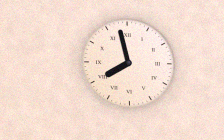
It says 7 h 58 min
